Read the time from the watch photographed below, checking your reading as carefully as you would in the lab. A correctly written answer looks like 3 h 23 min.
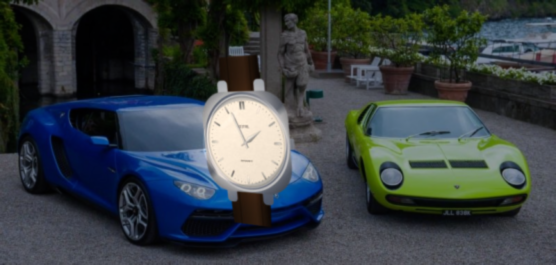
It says 1 h 56 min
